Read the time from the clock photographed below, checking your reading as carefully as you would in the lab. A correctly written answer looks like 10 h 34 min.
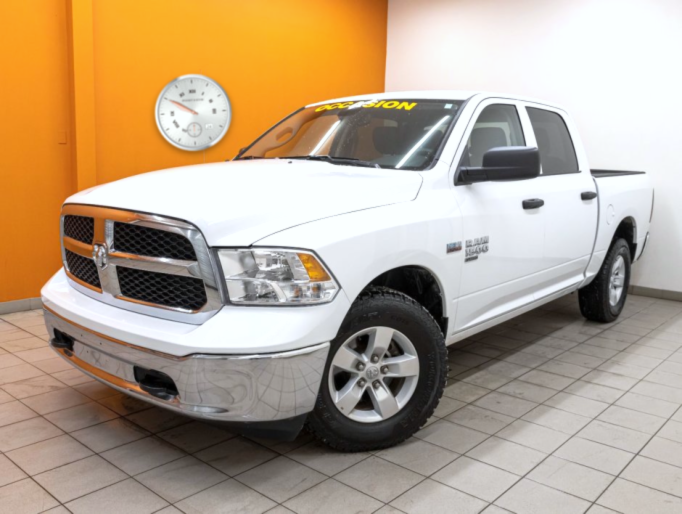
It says 9 h 50 min
